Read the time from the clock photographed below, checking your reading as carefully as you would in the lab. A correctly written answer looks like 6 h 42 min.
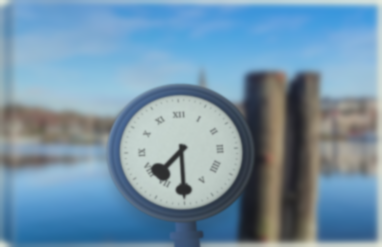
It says 7 h 30 min
